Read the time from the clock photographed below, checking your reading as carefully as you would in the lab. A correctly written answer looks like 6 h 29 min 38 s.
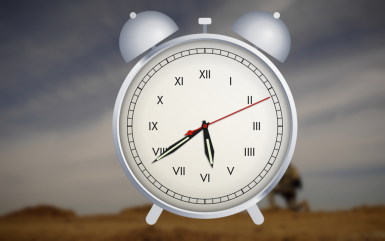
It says 5 h 39 min 11 s
